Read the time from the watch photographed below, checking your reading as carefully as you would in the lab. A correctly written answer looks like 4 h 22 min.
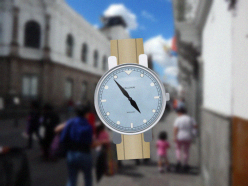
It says 4 h 54 min
